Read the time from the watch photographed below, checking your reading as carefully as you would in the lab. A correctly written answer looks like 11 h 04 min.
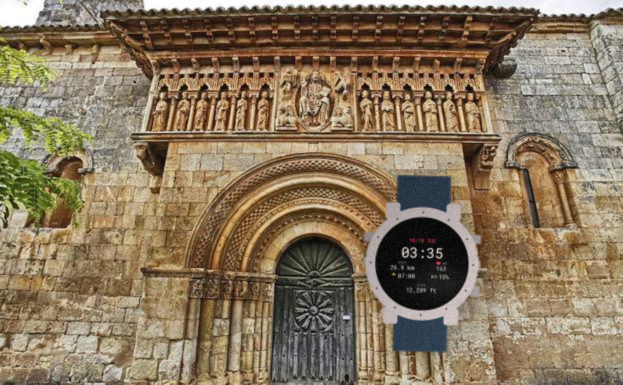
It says 3 h 35 min
